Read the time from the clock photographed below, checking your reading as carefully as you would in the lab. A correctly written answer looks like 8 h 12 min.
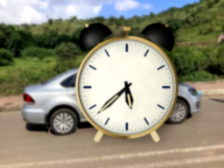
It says 5 h 38 min
